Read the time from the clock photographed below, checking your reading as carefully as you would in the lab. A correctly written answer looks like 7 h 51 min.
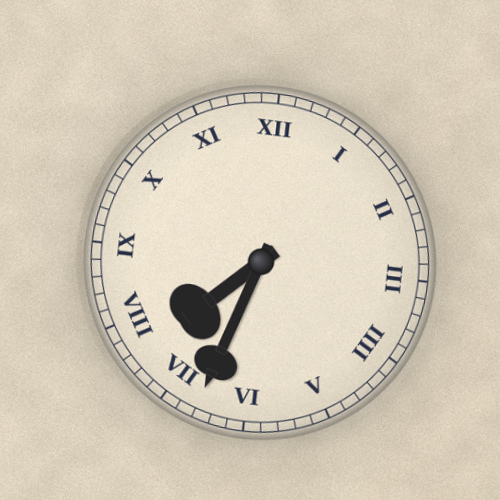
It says 7 h 33 min
